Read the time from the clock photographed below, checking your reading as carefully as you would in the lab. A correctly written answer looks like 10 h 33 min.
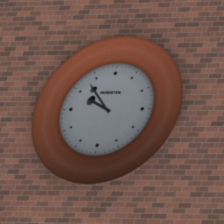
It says 9 h 53 min
